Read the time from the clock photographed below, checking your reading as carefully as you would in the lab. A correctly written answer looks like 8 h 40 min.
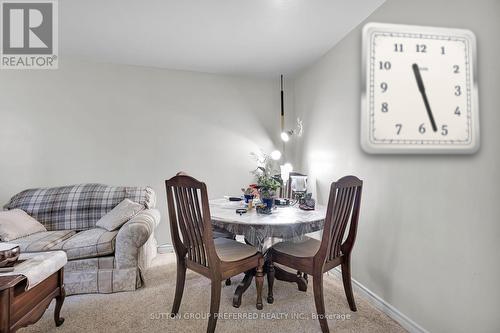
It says 11 h 27 min
